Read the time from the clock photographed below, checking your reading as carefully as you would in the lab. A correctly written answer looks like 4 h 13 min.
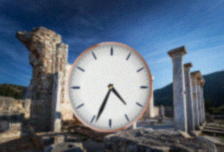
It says 4 h 34 min
